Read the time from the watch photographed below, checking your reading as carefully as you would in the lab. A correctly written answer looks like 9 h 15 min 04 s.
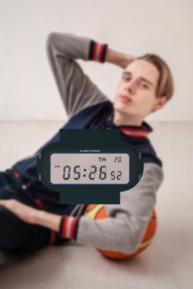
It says 5 h 26 min 52 s
